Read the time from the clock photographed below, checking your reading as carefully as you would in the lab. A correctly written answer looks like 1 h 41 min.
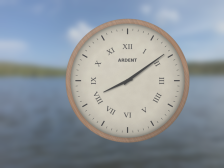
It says 8 h 09 min
